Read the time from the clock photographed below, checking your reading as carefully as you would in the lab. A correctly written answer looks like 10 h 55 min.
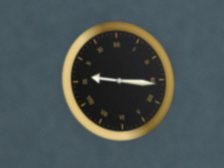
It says 9 h 16 min
